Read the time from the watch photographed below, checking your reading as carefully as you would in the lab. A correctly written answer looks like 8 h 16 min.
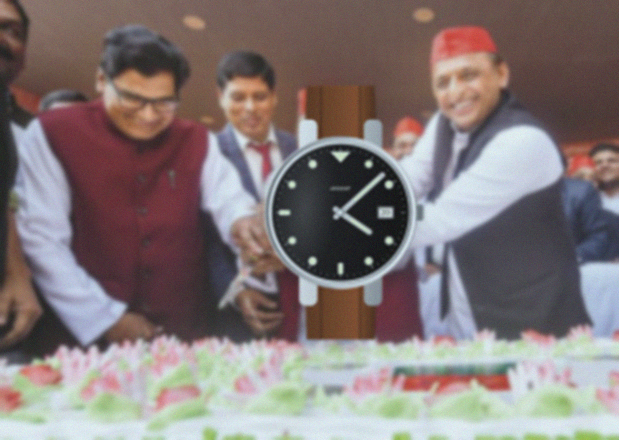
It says 4 h 08 min
